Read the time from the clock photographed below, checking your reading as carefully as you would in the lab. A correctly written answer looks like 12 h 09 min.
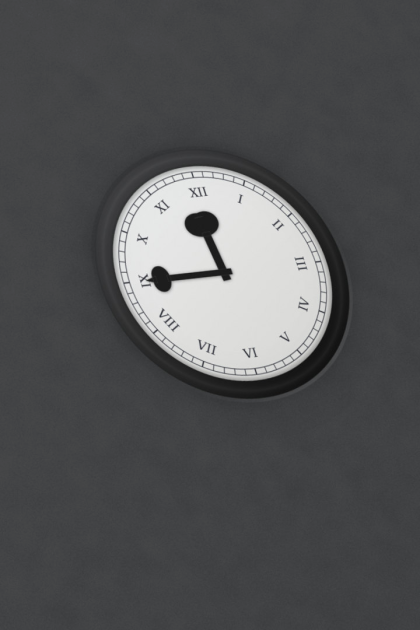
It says 11 h 45 min
